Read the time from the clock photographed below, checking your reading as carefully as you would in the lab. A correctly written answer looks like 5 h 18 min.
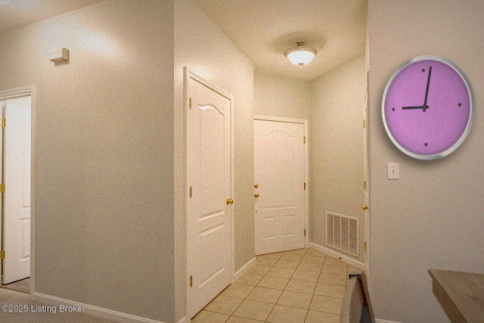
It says 9 h 02 min
